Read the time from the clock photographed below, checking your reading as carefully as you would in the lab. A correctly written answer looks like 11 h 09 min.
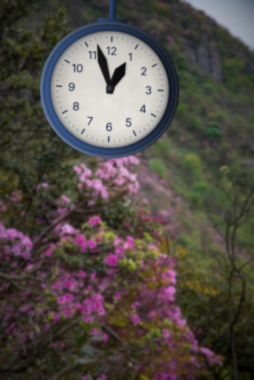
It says 12 h 57 min
